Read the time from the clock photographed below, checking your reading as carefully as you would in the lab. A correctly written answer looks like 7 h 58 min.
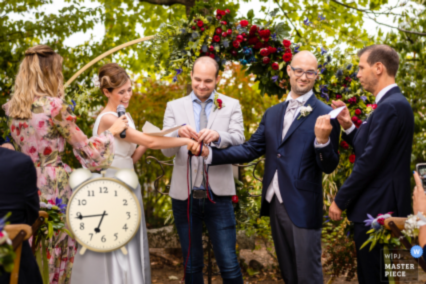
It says 6 h 44 min
